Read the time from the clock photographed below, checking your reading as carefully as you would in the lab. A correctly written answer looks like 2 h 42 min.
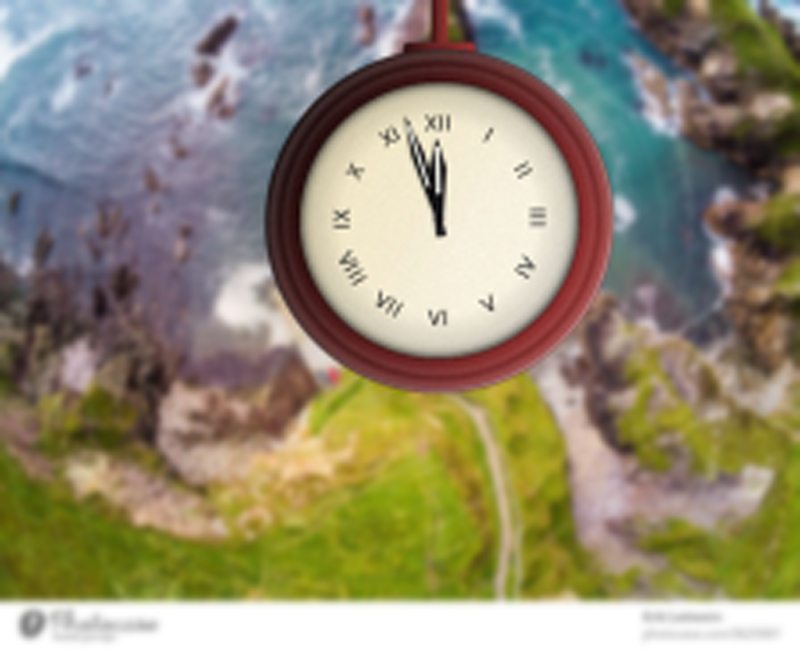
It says 11 h 57 min
